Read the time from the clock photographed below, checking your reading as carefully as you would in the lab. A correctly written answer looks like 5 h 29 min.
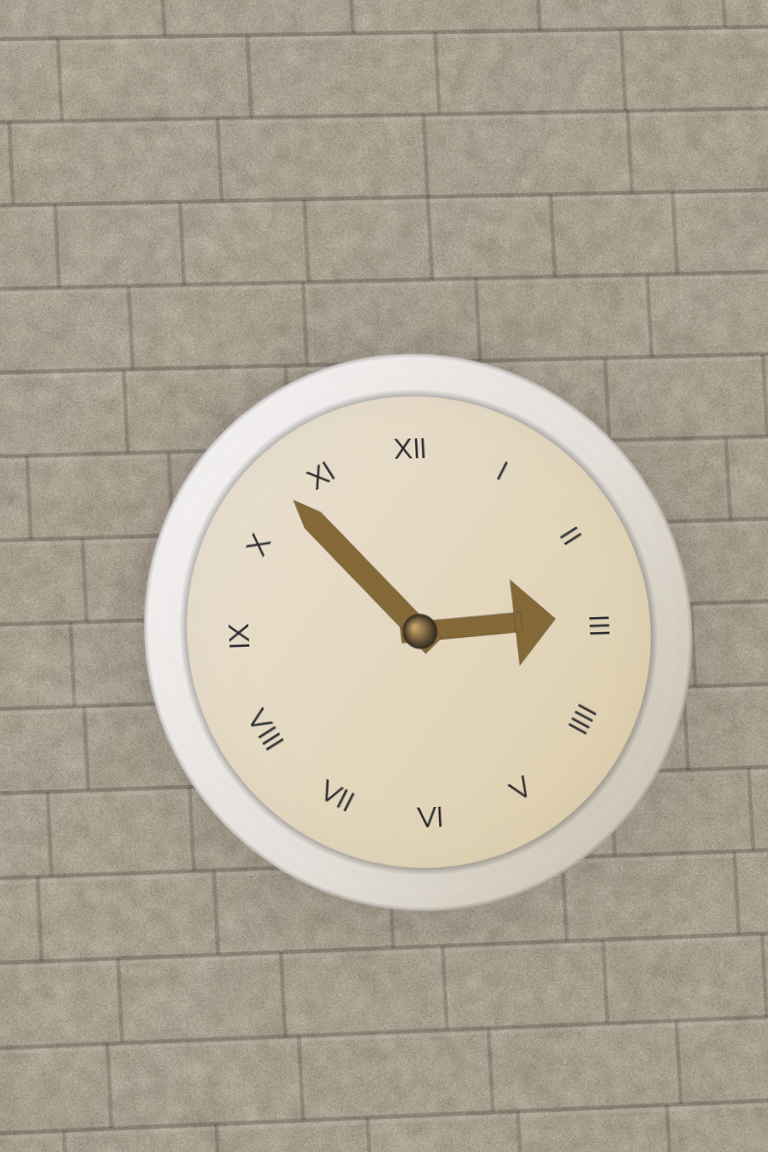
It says 2 h 53 min
